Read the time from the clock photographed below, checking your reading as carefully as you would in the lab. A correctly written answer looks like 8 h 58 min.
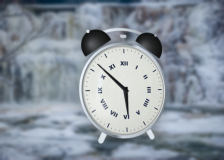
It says 5 h 52 min
